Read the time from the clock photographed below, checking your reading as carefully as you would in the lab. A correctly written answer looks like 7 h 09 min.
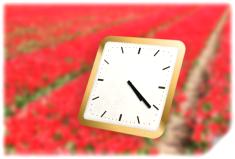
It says 4 h 21 min
